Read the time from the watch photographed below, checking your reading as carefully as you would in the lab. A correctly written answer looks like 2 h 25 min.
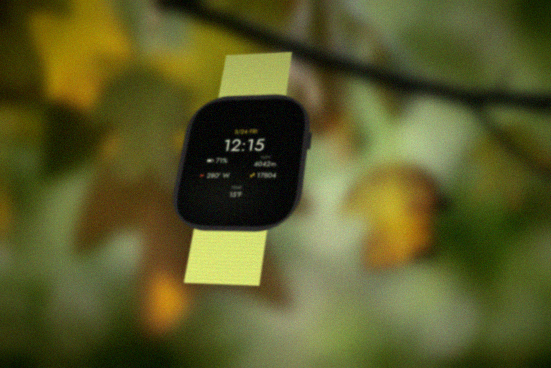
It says 12 h 15 min
